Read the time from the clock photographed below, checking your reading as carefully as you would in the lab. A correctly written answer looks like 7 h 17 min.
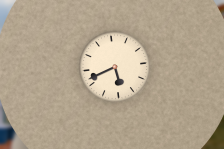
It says 5 h 42 min
